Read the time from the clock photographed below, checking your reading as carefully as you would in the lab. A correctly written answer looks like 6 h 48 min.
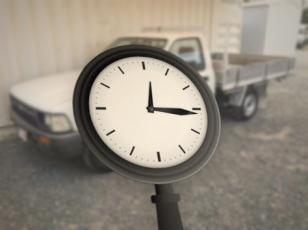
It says 12 h 16 min
